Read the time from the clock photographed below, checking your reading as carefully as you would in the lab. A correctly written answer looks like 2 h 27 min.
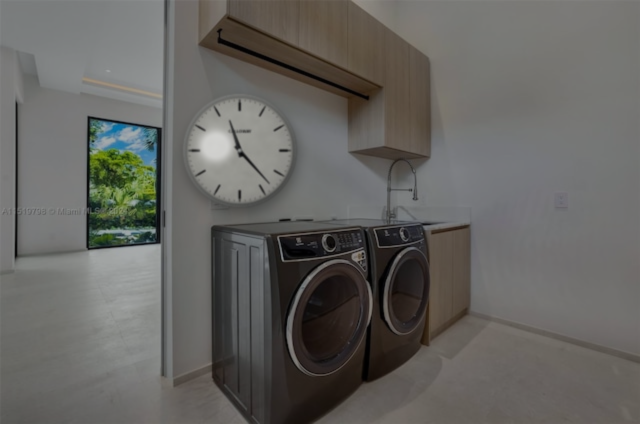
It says 11 h 23 min
